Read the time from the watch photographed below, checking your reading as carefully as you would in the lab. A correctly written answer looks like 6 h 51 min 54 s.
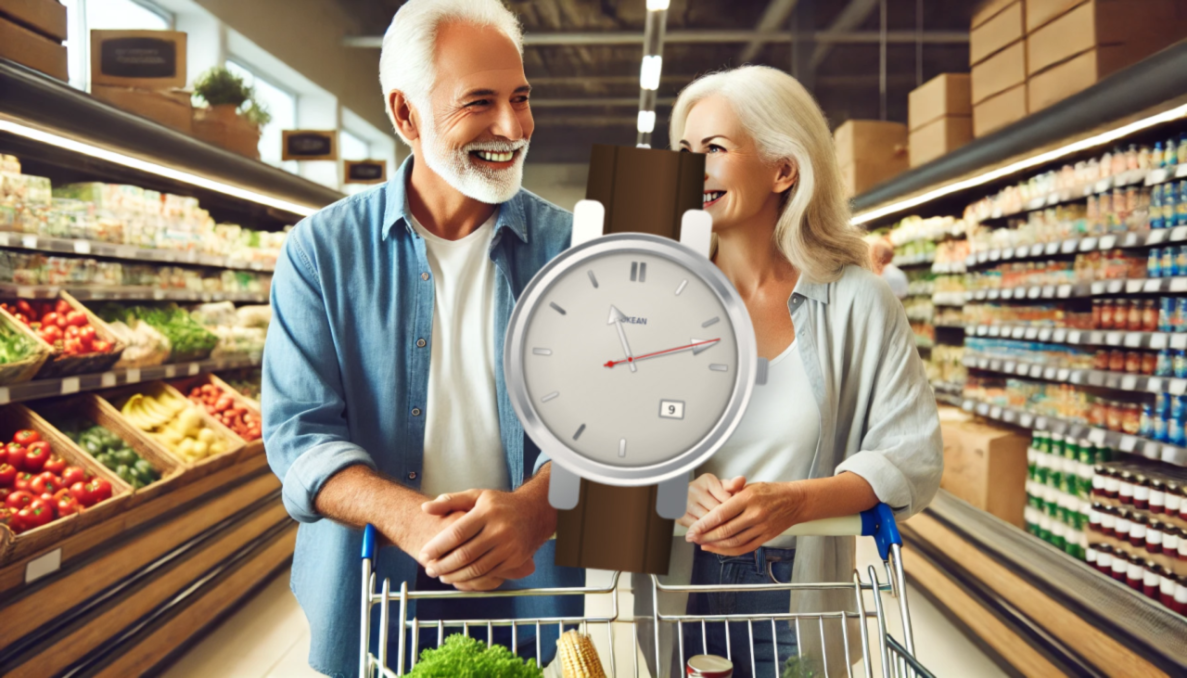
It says 11 h 12 min 12 s
